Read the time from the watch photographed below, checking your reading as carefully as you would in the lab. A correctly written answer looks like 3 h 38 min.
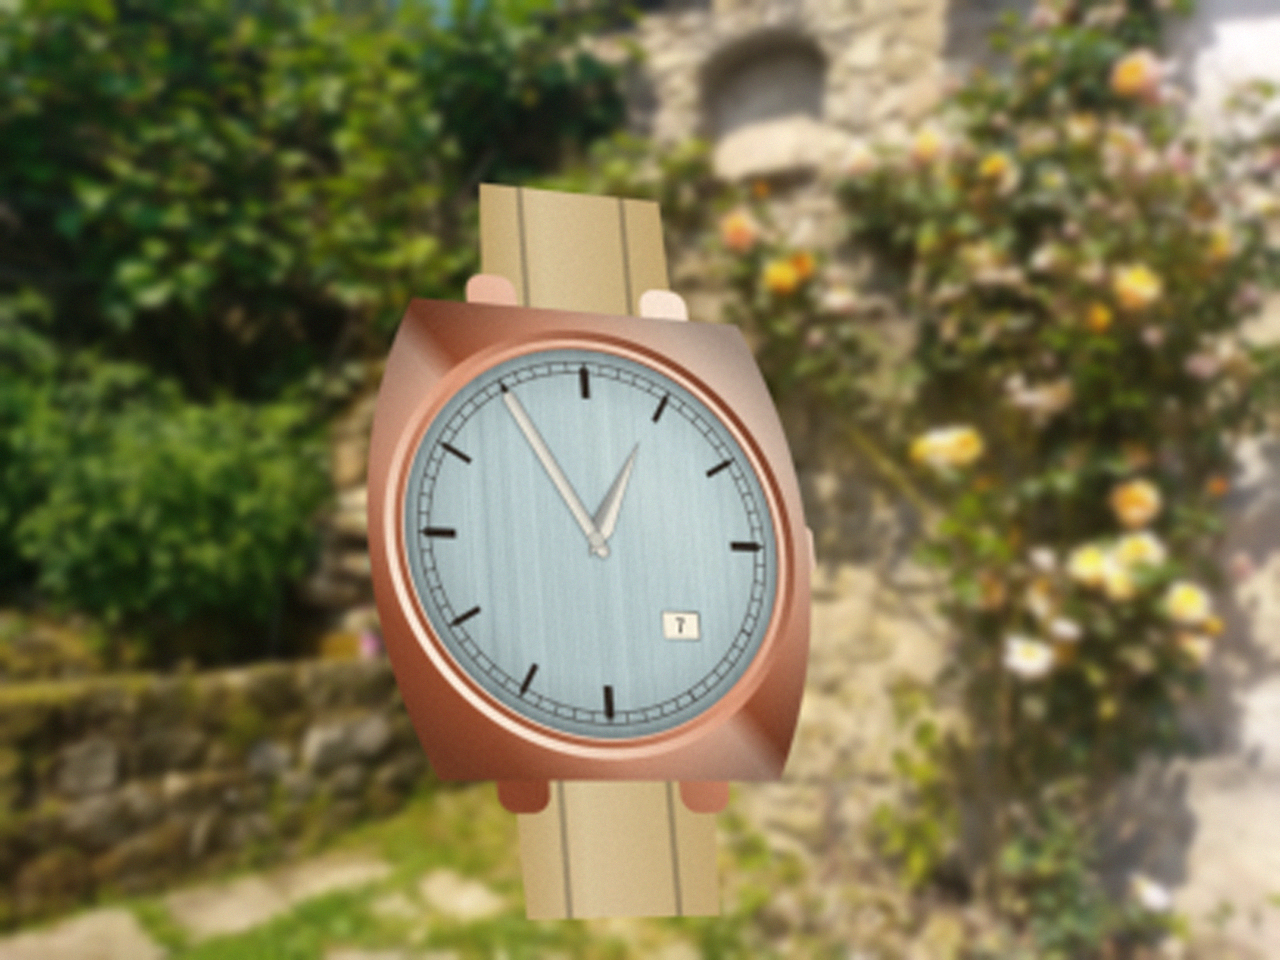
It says 12 h 55 min
